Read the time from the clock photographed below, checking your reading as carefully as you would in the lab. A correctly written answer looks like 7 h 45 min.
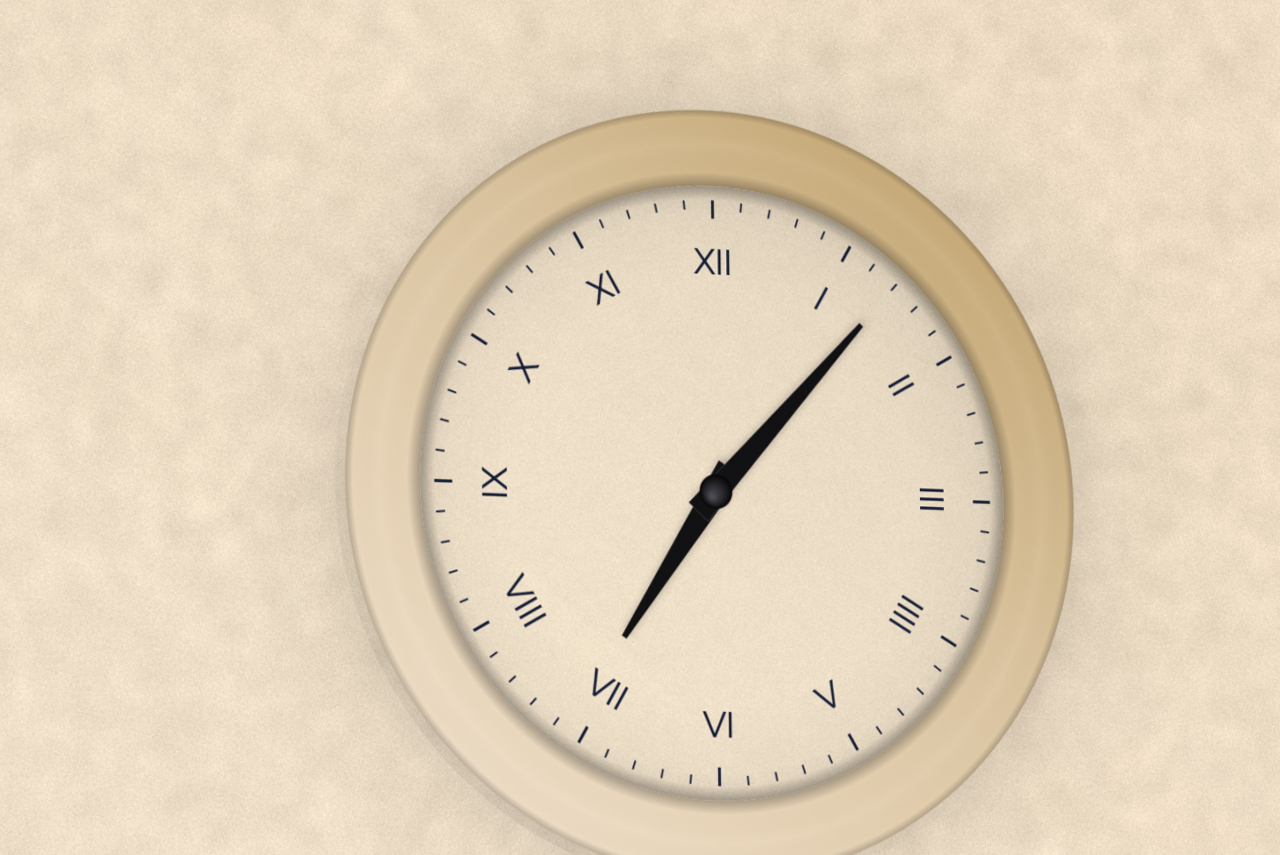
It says 7 h 07 min
